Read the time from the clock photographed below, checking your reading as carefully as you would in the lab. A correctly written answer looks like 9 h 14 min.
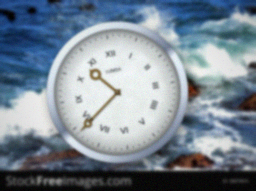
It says 10 h 39 min
